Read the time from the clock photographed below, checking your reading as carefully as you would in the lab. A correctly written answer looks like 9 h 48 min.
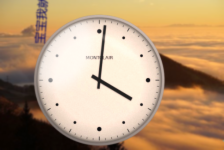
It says 4 h 01 min
